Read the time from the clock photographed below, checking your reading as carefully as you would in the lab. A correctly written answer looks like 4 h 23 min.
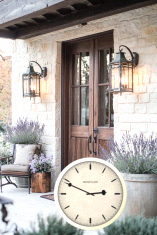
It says 2 h 49 min
